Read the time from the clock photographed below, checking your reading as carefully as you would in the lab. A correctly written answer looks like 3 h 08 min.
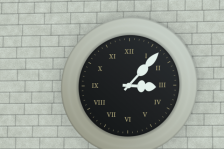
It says 3 h 07 min
